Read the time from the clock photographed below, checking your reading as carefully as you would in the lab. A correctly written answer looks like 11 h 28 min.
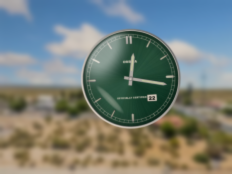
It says 12 h 17 min
